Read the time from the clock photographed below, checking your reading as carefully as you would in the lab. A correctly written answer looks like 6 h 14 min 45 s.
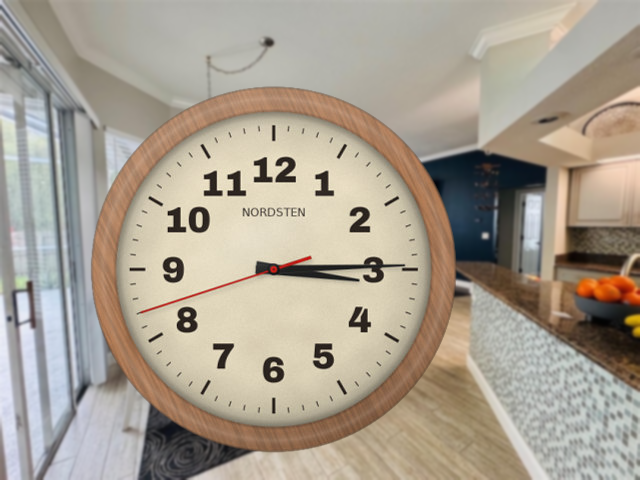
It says 3 h 14 min 42 s
